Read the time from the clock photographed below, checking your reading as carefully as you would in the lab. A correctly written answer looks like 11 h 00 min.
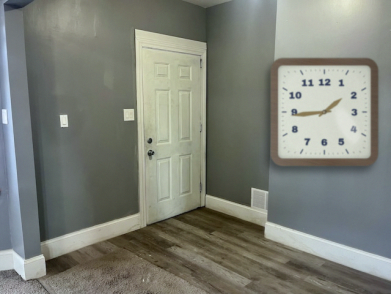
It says 1 h 44 min
